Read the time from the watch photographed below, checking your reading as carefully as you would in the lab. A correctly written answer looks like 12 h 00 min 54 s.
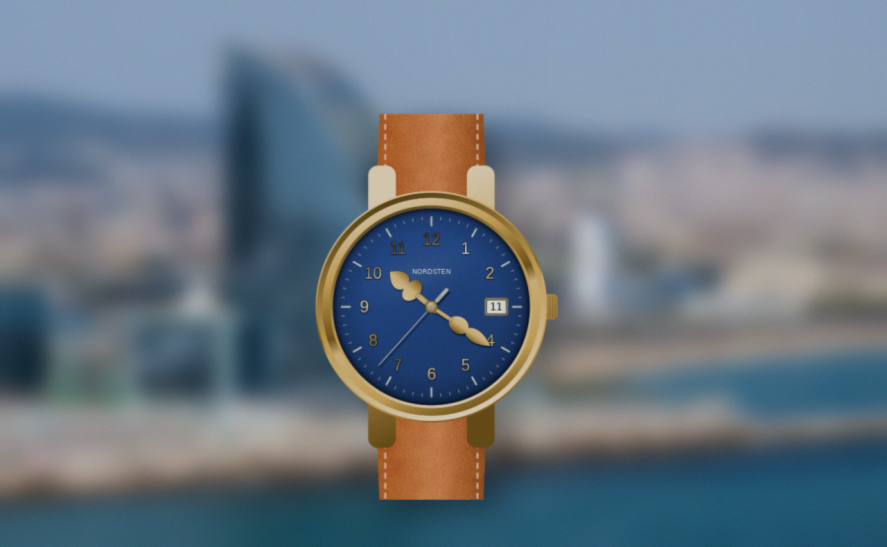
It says 10 h 20 min 37 s
